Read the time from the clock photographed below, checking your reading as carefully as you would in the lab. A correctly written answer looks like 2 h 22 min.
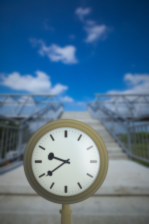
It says 9 h 39 min
